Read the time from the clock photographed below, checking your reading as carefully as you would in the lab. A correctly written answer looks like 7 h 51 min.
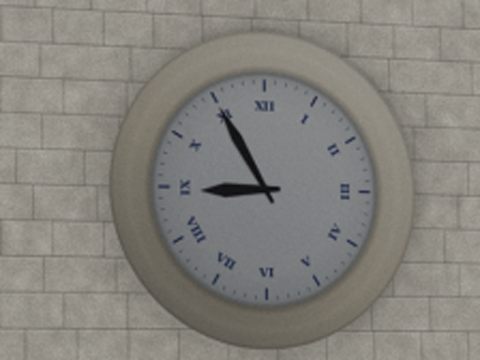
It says 8 h 55 min
